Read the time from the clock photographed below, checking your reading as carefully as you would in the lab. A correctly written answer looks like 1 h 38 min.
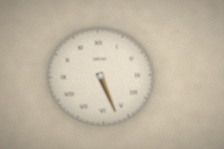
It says 5 h 27 min
